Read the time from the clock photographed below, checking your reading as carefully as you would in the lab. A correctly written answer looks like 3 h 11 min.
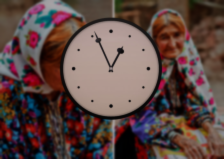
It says 12 h 56 min
